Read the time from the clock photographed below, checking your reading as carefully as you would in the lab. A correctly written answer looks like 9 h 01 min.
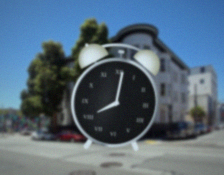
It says 8 h 01 min
